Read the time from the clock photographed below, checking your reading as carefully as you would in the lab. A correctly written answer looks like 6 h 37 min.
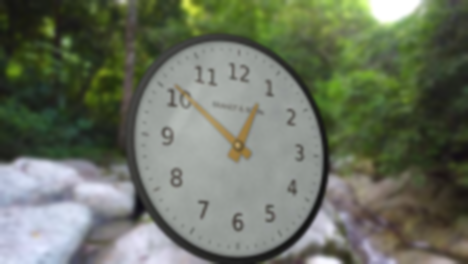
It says 12 h 51 min
